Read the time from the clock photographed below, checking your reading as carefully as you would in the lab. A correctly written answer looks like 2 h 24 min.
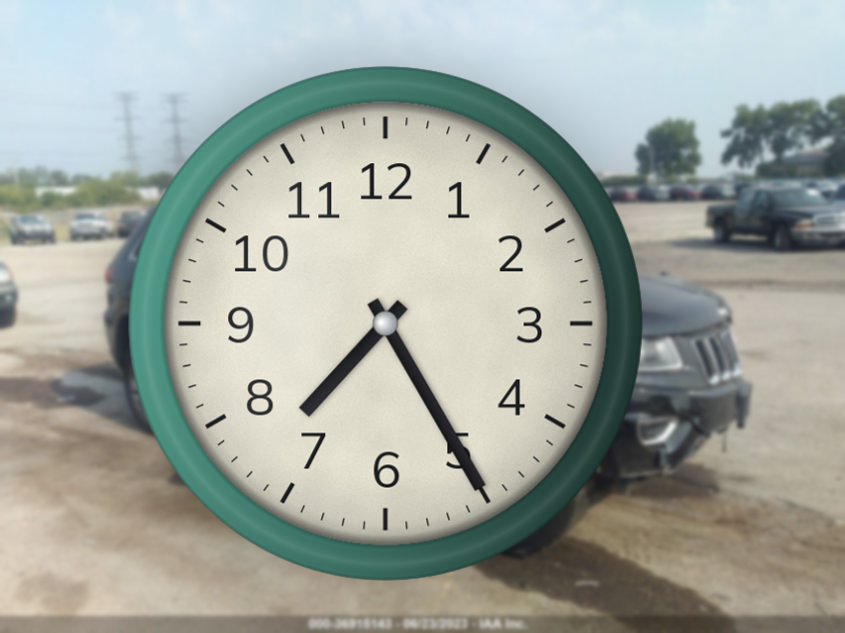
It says 7 h 25 min
